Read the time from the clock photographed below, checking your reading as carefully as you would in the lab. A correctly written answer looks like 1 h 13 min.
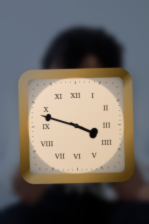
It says 3 h 48 min
